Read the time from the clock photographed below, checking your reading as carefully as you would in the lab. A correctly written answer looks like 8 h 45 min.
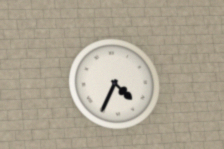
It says 4 h 35 min
